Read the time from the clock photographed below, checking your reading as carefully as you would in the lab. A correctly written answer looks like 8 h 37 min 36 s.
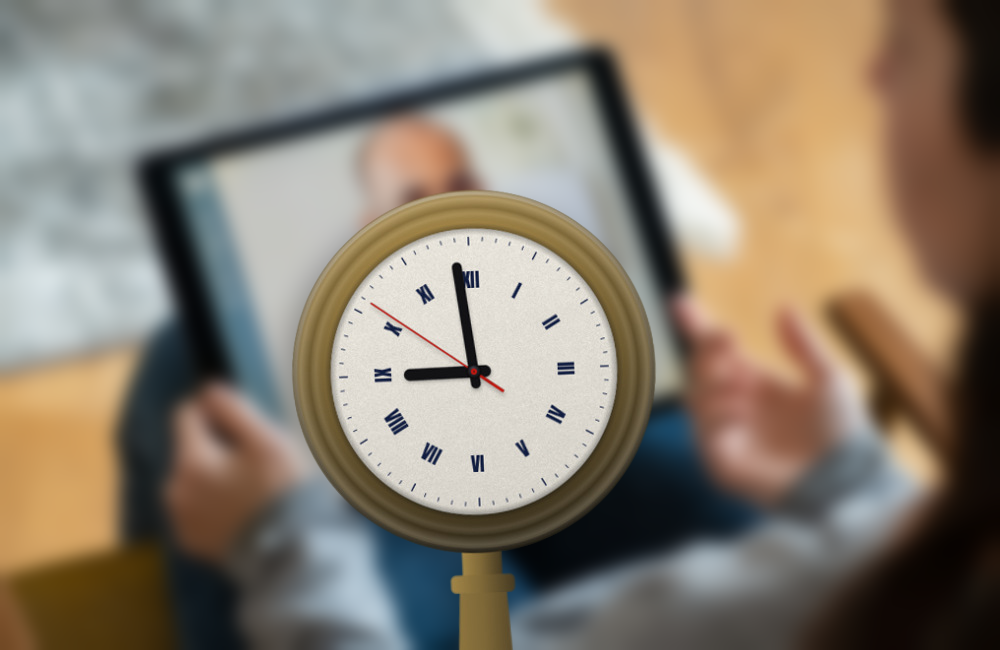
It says 8 h 58 min 51 s
